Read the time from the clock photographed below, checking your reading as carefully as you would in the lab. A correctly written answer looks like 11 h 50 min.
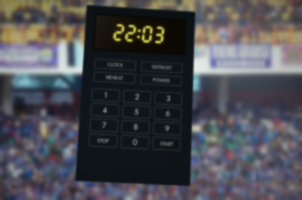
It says 22 h 03 min
